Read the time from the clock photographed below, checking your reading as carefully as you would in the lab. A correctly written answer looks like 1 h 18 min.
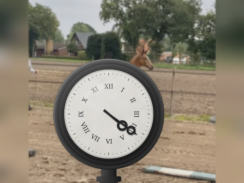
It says 4 h 21 min
